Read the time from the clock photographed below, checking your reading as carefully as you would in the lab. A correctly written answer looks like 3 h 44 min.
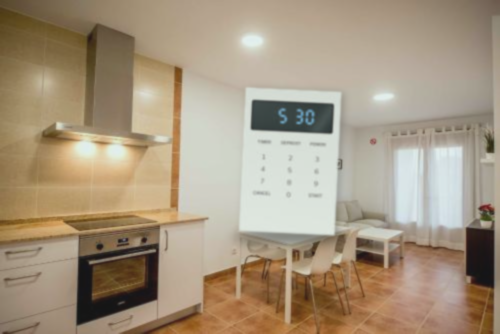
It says 5 h 30 min
